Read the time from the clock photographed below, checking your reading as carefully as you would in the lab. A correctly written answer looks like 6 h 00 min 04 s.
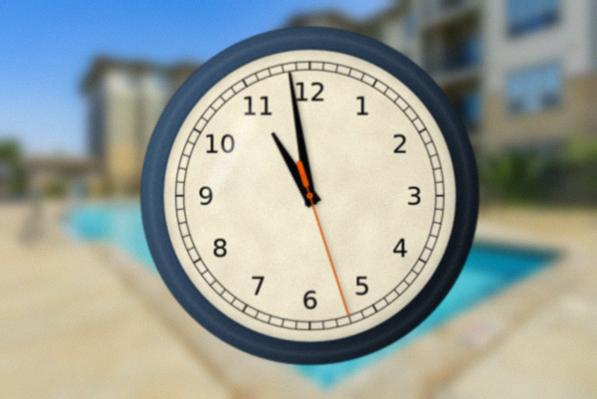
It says 10 h 58 min 27 s
